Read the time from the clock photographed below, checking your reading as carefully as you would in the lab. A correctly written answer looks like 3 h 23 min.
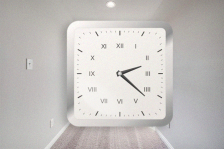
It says 2 h 22 min
